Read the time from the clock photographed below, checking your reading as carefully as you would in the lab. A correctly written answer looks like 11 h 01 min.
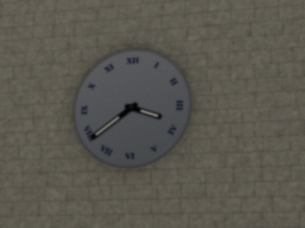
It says 3 h 39 min
